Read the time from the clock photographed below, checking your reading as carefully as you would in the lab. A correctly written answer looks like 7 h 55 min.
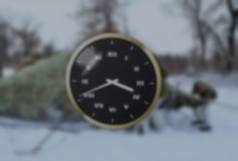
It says 3 h 41 min
